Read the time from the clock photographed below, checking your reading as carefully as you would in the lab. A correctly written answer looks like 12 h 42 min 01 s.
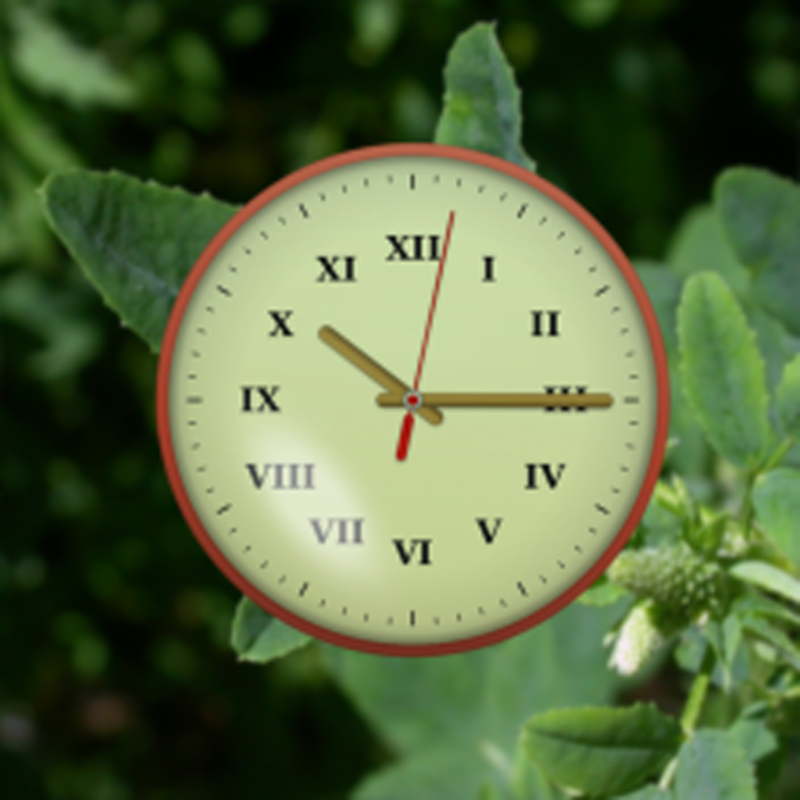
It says 10 h 15 min 02 s
